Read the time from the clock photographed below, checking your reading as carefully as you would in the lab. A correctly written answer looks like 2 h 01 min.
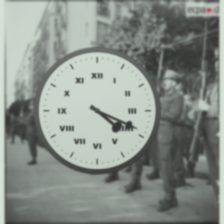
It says 4 h 19 min
